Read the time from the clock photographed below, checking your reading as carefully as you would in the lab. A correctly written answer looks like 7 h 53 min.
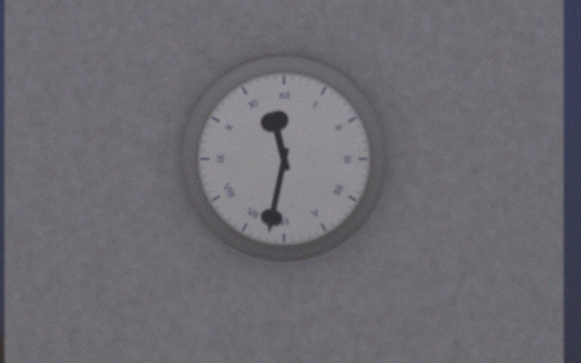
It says 11 h 32 min
